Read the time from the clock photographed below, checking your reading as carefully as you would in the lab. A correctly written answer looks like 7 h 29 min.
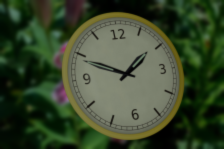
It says 1 h 49 min
